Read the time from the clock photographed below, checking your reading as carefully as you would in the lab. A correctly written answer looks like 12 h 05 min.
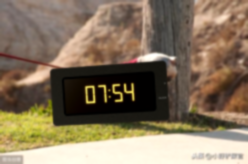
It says 7 h 54 min
